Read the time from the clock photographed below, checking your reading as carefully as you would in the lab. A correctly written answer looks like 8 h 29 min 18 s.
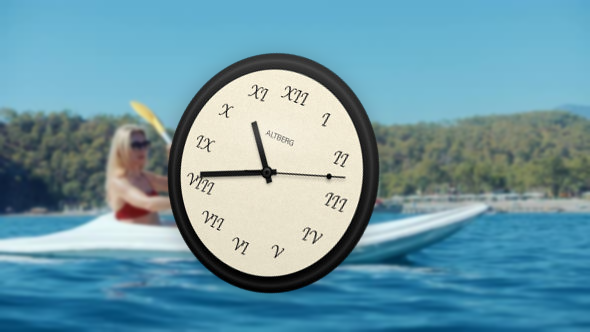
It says 10 h 41 min 12 s
